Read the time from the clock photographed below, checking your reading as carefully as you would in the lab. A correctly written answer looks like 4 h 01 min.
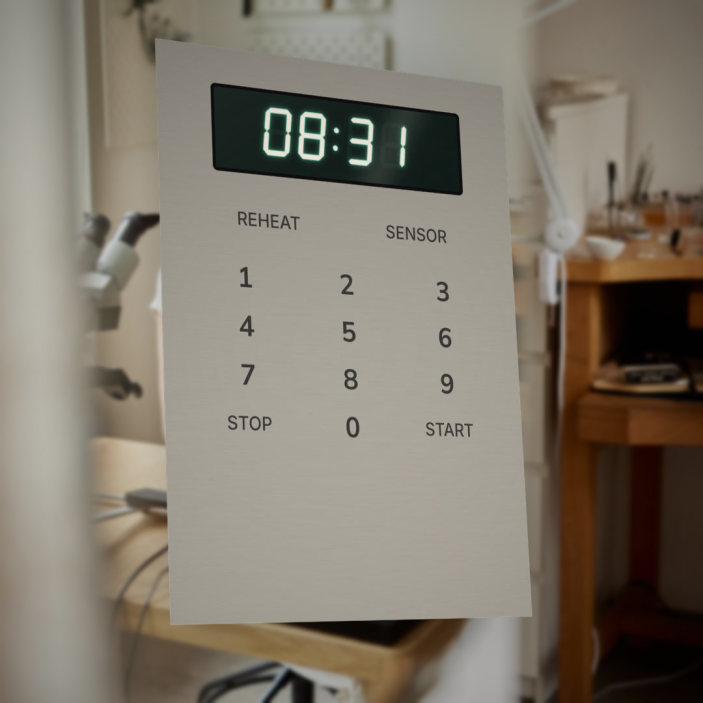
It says 8 h 31 min
